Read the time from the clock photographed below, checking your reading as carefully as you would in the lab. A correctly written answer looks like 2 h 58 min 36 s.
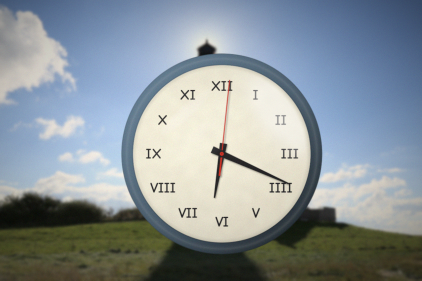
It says 6 h 19 min 01 s
